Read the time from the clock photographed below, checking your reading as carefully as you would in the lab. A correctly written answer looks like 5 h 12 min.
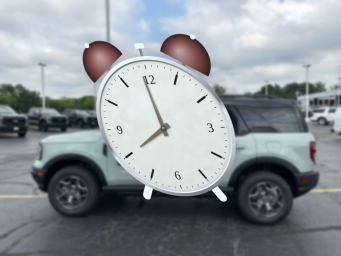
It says 7 h 59 min
